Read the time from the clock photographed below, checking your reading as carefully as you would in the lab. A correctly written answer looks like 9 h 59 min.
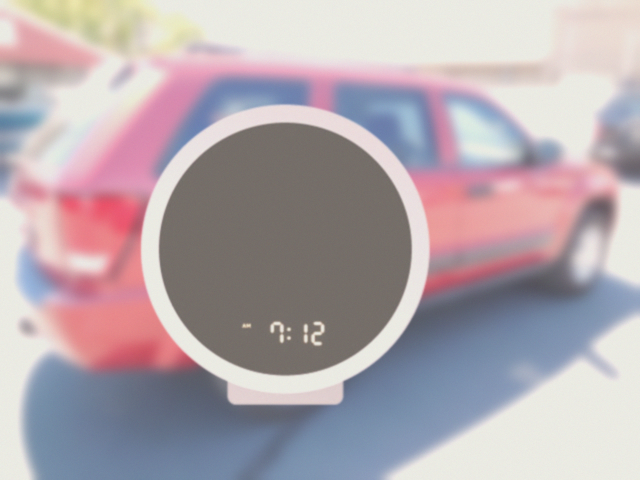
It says 7 h 12 min
